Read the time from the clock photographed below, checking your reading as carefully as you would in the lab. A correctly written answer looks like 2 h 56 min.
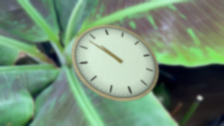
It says 10 h 53 min
